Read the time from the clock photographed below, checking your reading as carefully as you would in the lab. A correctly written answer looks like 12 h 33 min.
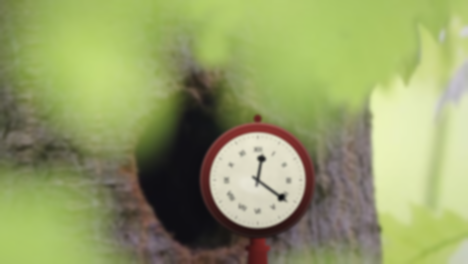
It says 12 h 21 min
